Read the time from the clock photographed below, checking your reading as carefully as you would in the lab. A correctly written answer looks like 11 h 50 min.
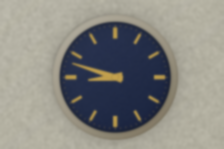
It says 8 h 48 min
